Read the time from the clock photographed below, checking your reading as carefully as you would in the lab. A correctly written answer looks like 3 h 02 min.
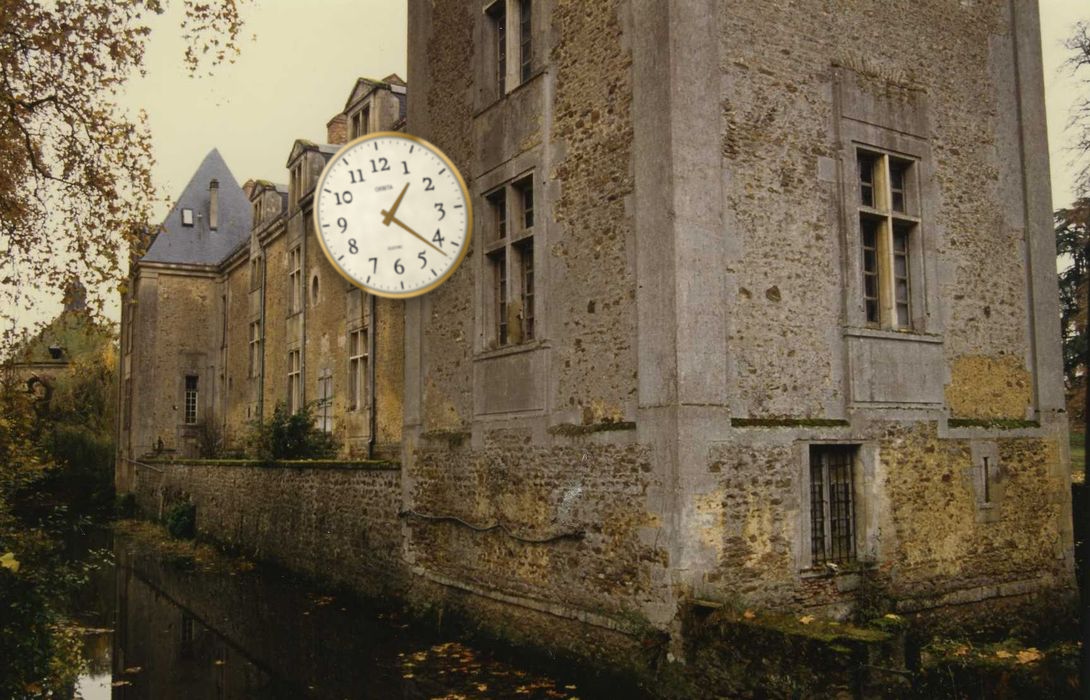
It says 1 h 22 min
